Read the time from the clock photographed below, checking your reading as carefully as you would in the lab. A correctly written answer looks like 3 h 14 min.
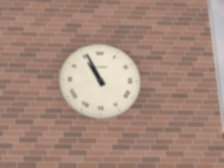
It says 10 h 56 min
